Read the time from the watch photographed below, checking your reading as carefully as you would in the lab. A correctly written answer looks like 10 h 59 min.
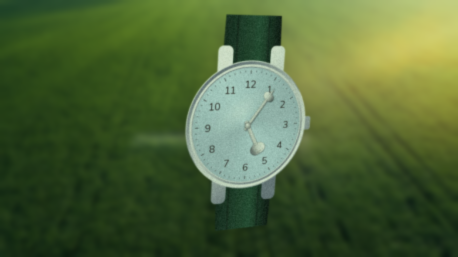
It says 5 h 06 min
